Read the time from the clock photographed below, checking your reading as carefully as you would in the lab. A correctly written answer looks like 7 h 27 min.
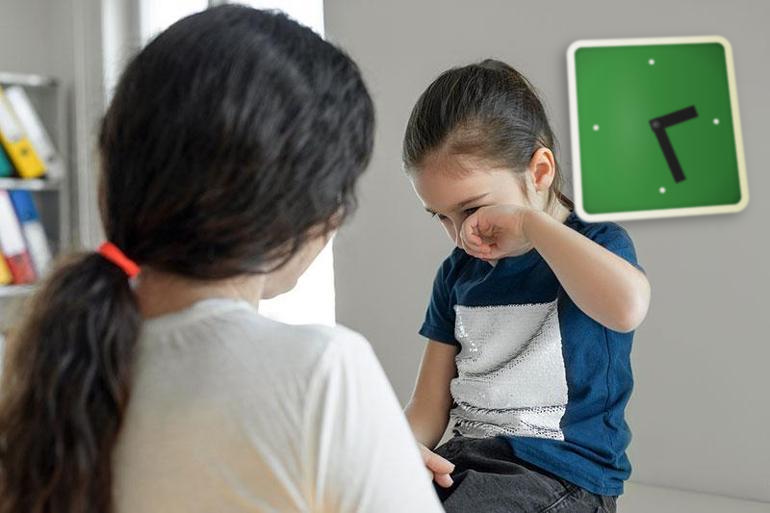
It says 2 h 27 min
